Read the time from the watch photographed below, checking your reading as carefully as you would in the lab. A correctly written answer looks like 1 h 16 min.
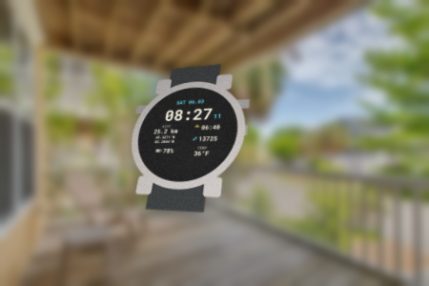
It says 8 h 27 min
